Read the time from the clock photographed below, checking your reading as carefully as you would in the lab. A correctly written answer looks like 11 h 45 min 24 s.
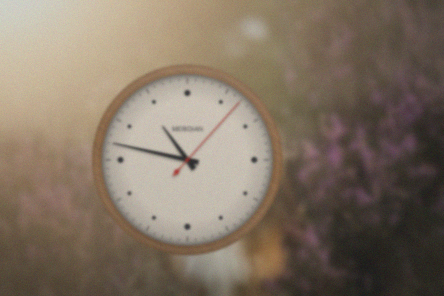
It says 10 h 47 min 07 s
